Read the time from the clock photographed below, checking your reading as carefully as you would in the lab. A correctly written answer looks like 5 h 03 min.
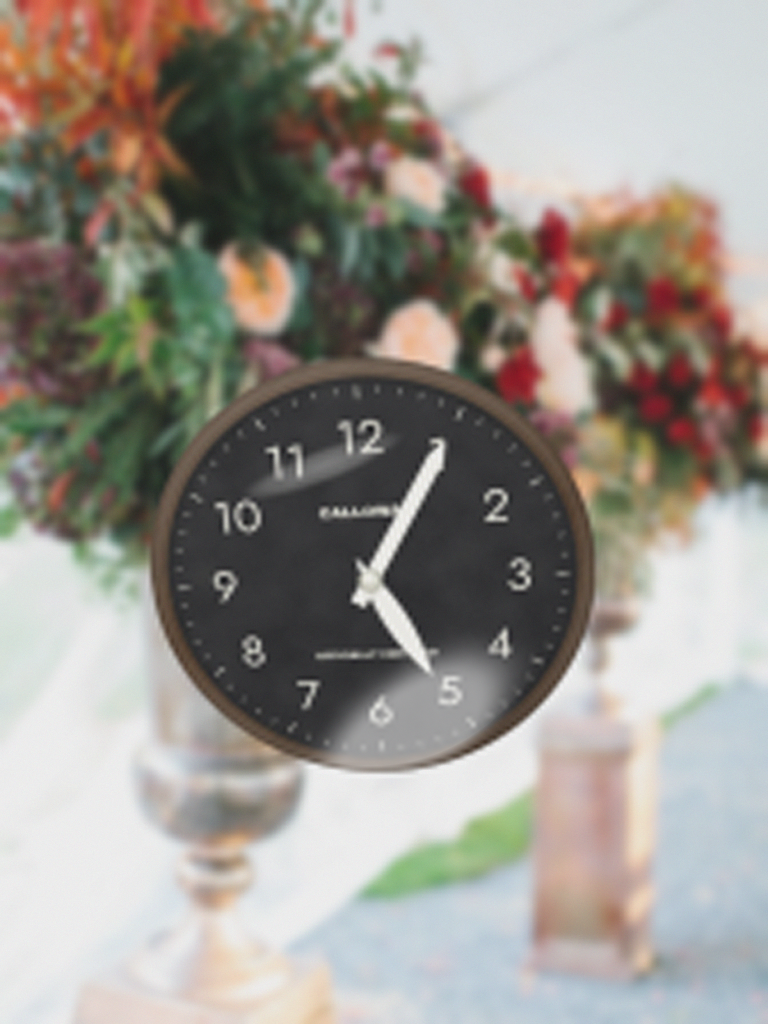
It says 5 h 05 min
